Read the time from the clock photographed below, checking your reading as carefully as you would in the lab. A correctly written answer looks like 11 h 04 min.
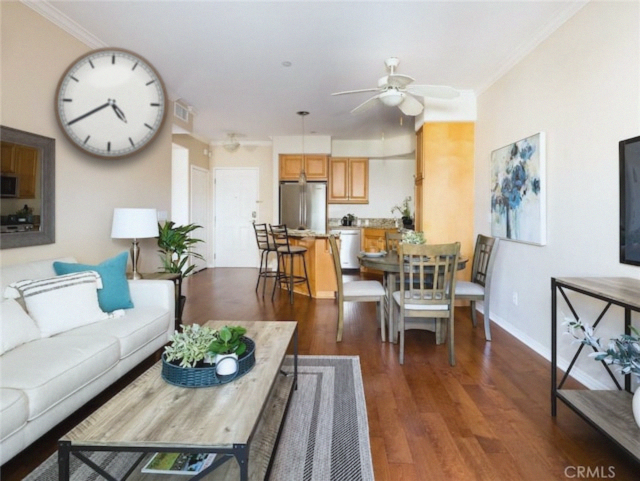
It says 4 h 40 min
